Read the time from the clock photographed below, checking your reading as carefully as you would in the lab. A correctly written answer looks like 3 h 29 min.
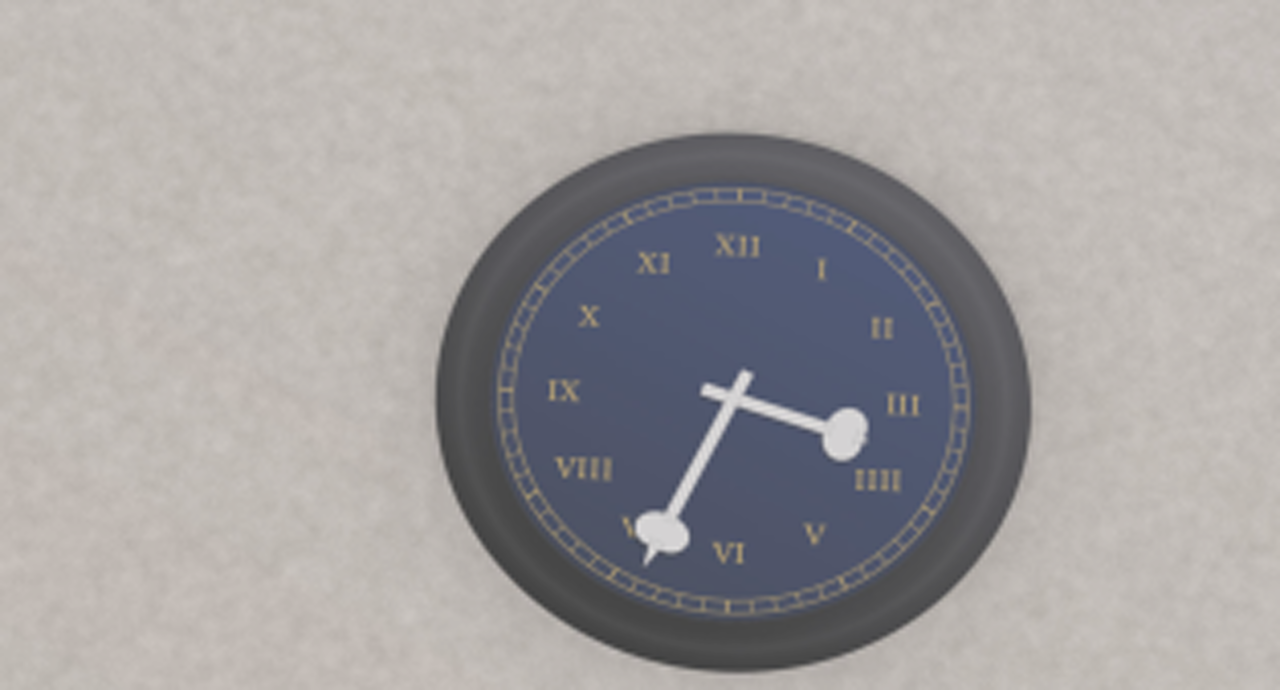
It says 3 h 34 min
